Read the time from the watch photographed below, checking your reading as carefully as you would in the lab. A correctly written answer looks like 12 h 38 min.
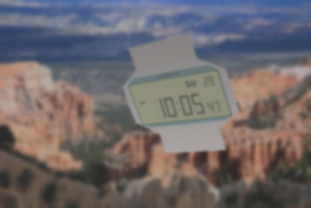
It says 10 h 05 min
